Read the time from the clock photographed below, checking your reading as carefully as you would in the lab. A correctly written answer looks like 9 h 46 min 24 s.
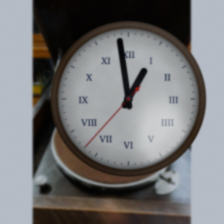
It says 12 h 58 min 37 s
